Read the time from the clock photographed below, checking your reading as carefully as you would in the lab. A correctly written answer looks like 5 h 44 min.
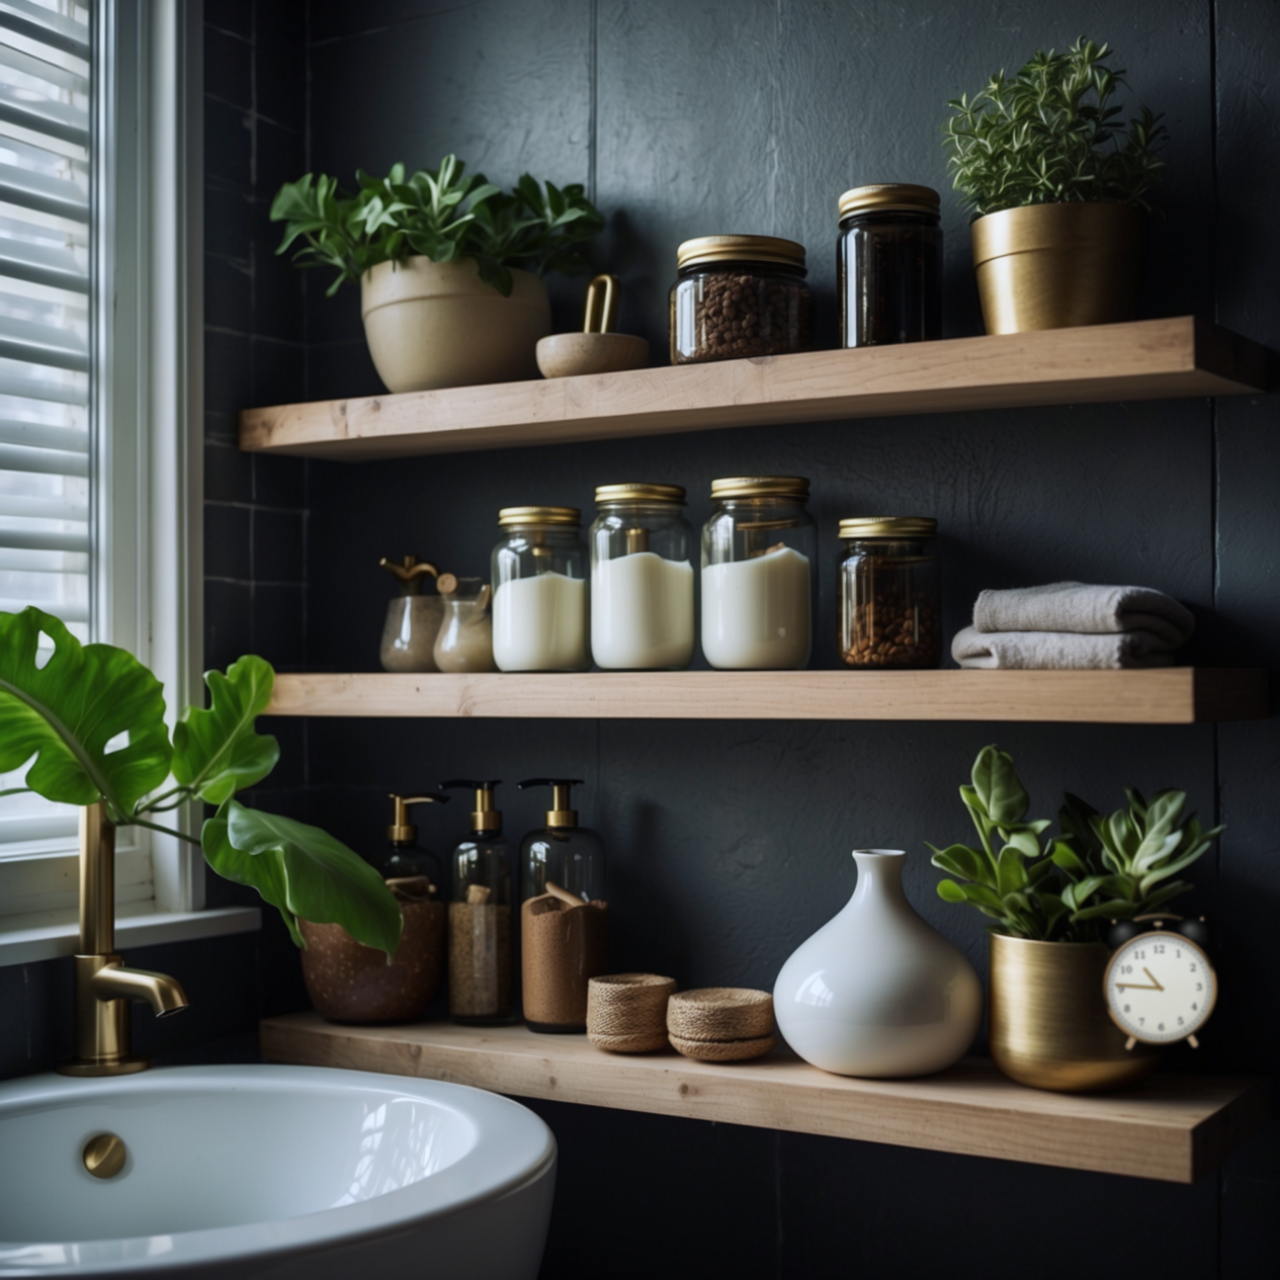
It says 10 h 46 min
